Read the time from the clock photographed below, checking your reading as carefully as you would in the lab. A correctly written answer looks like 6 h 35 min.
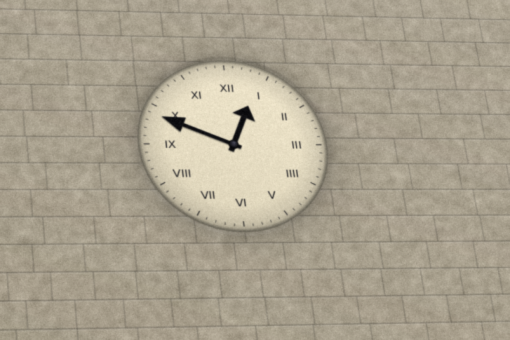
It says 12 h 49 min
